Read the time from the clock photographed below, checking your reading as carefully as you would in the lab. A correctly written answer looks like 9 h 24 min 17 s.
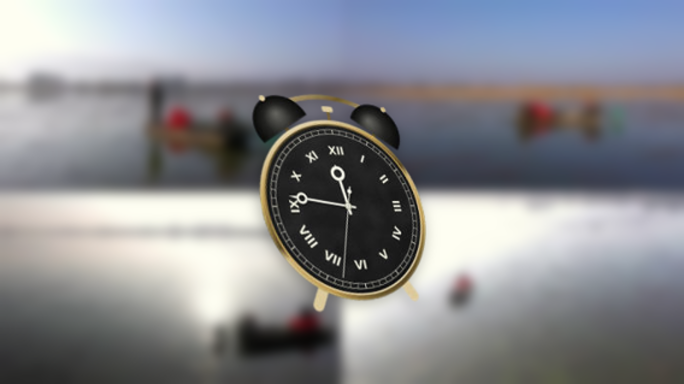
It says 11 h 46 min 33 s
